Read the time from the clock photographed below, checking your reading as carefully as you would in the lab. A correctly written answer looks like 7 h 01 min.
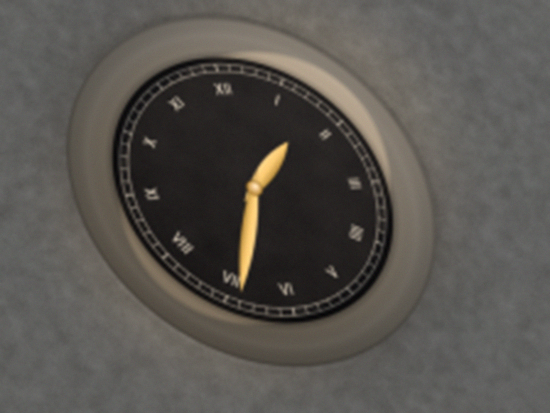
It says 1 h 34 min
